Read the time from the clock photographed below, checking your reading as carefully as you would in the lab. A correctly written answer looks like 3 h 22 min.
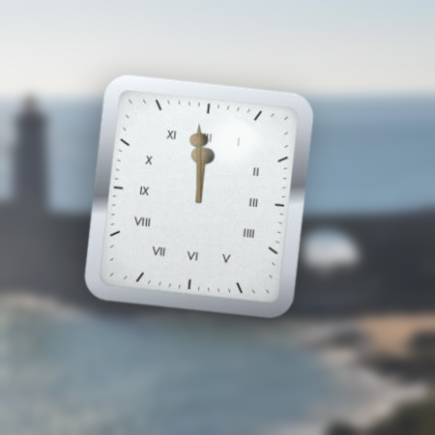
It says 11 h 59 min
